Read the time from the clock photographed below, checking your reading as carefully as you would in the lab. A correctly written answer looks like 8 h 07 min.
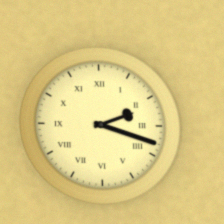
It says 2 h 18 min
